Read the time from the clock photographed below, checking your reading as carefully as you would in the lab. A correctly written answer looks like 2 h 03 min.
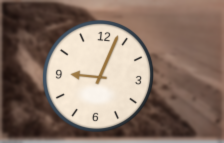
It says 9 h 03 min
